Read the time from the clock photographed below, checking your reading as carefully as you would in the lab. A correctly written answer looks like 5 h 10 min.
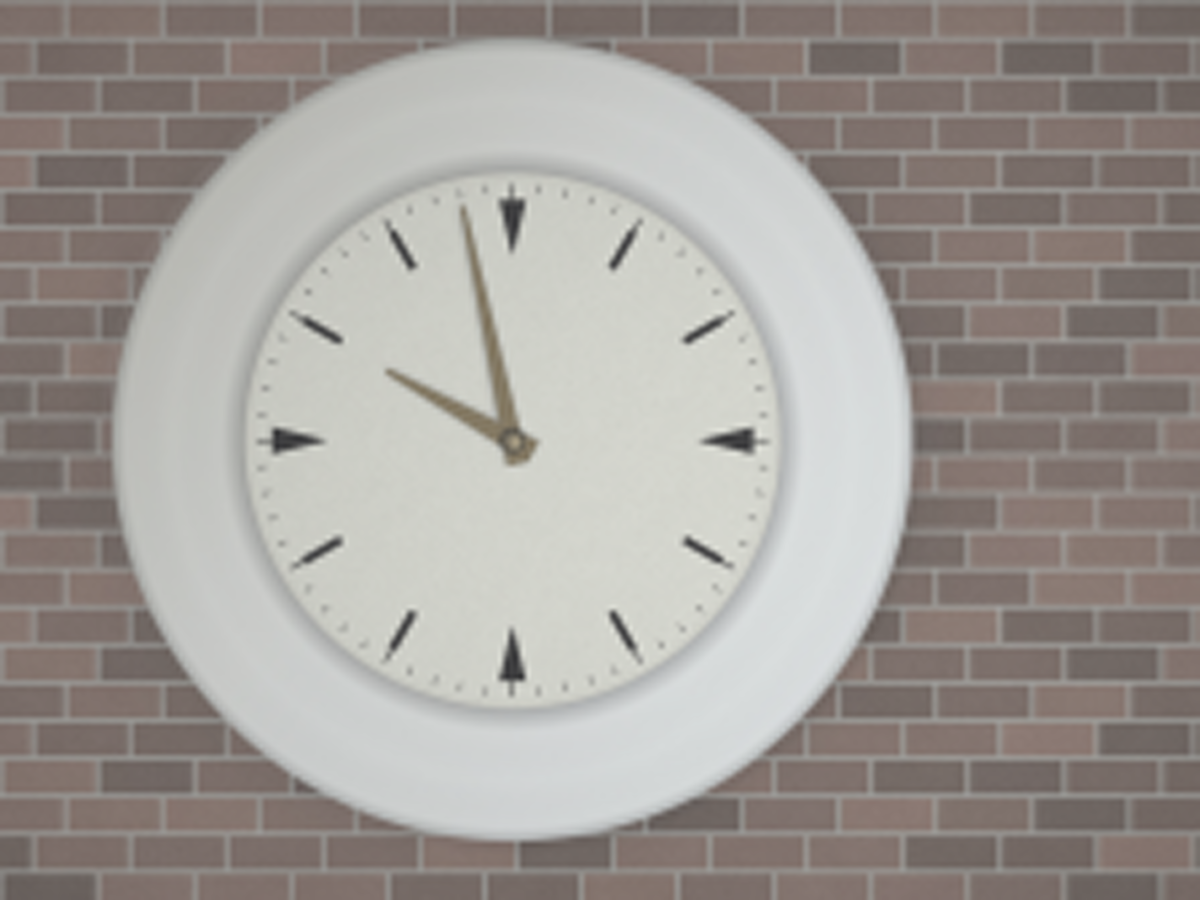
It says 9 h 58 min
